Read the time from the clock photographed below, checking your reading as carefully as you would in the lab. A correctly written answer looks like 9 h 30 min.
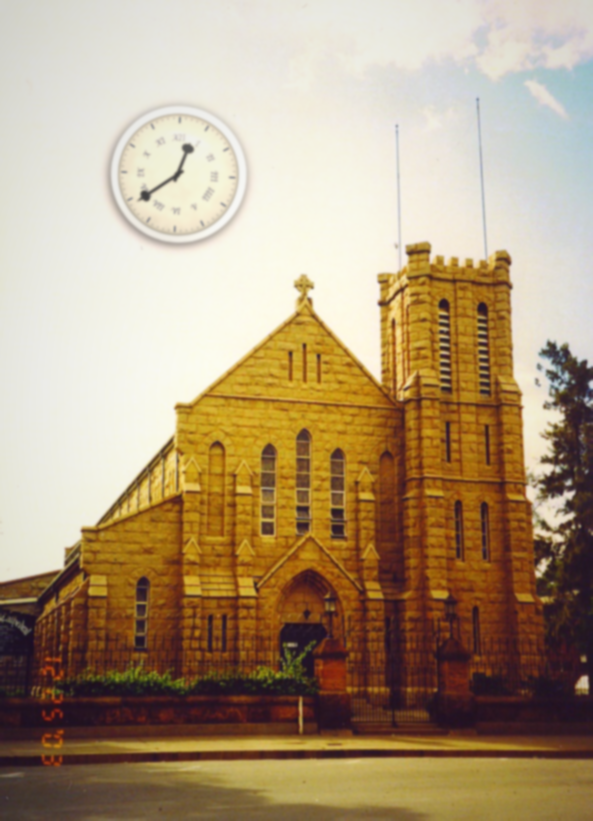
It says 12 h 39 min
